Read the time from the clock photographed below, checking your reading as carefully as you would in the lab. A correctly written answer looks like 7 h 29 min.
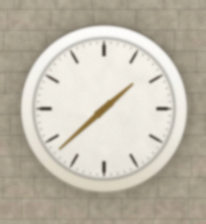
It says 1 h 38 min
